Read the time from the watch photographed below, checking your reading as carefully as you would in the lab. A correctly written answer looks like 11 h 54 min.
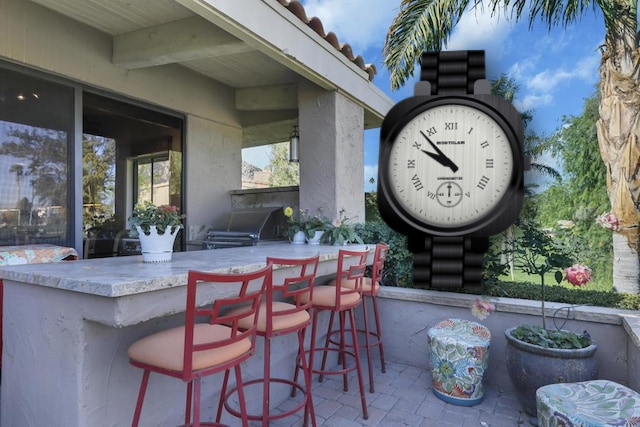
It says 9 h 53 min
